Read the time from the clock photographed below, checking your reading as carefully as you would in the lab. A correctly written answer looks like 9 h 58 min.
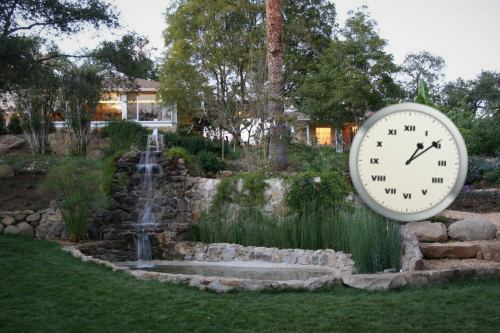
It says 1 h 09 min
